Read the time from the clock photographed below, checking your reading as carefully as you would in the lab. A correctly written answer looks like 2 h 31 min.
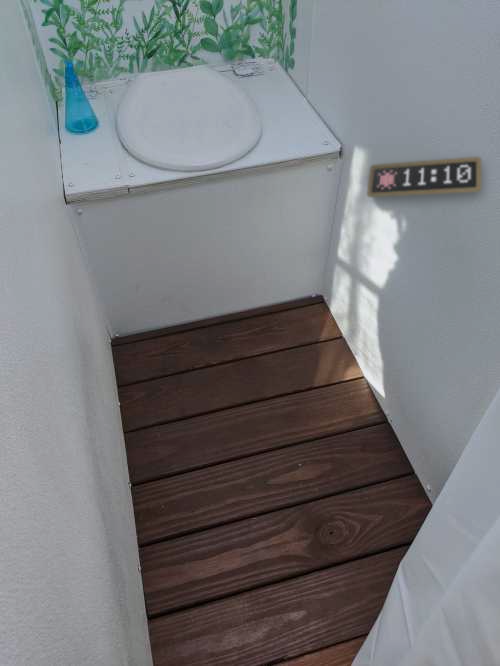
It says 11 h 10 min
